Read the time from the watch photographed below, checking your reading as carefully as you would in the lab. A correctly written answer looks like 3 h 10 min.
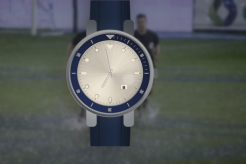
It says 6 h 58 min
